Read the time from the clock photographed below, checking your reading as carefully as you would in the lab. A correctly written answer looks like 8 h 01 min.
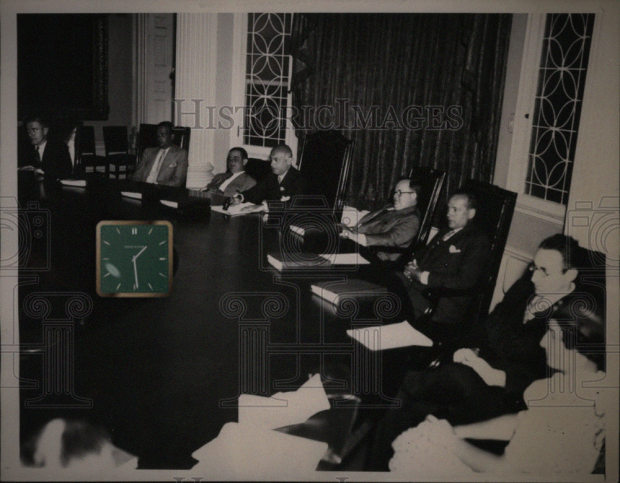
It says 1 h 29 min
